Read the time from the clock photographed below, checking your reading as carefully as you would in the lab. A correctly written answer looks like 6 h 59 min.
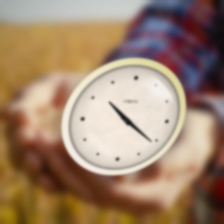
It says 10 h 21 min
